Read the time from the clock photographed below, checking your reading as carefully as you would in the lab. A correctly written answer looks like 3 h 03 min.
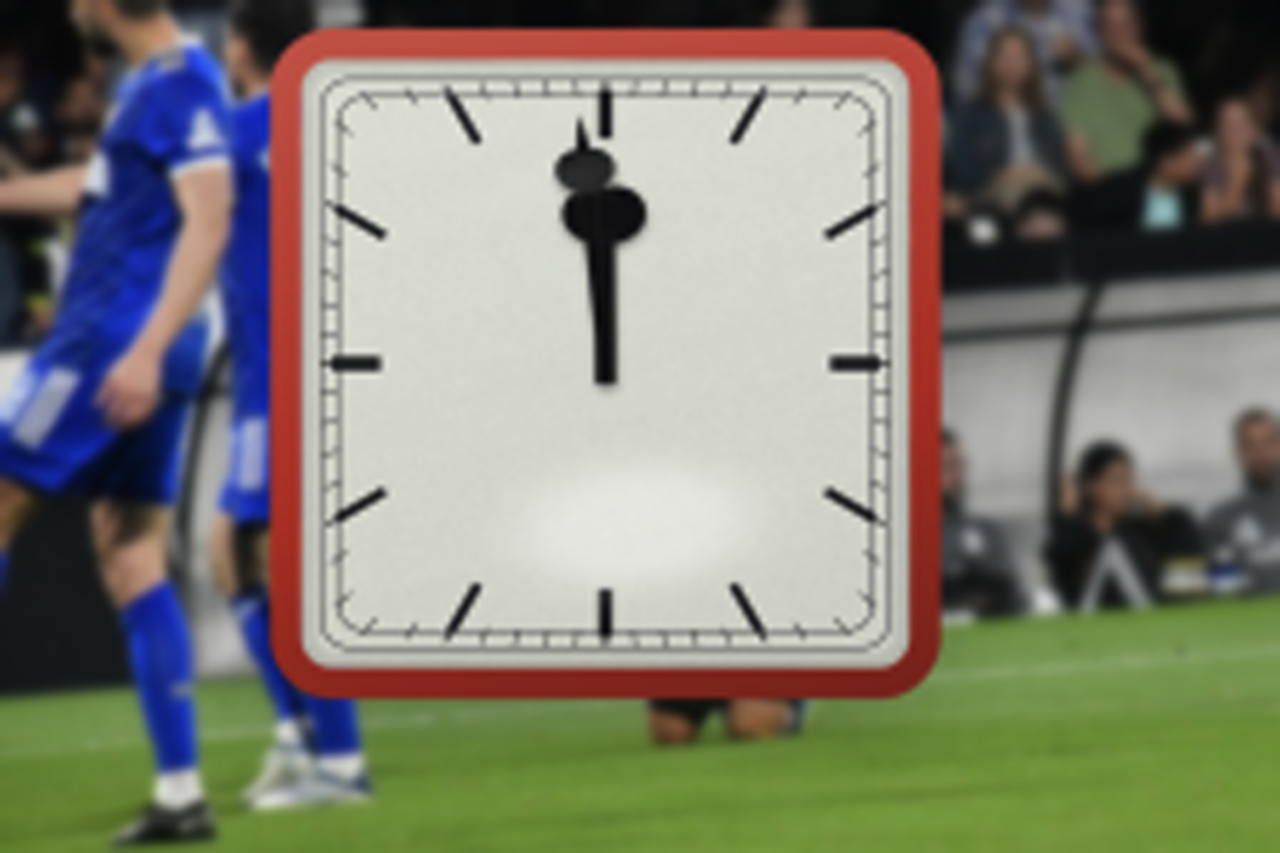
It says 11 h 59 min
